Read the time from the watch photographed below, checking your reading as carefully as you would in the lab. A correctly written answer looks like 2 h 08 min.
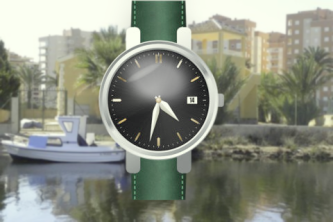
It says 4 h 32 min
